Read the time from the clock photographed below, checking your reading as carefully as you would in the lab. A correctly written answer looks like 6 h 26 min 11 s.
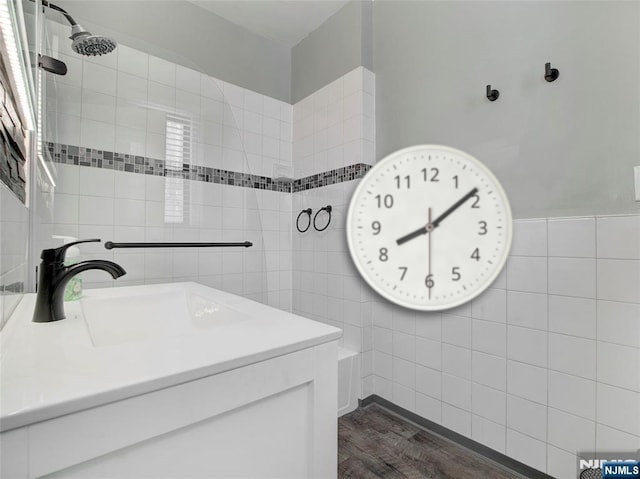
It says 8 h 08 min 30 s
